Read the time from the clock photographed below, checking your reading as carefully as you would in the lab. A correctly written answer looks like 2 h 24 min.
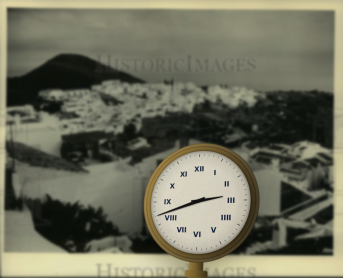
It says 2 h 42 min
